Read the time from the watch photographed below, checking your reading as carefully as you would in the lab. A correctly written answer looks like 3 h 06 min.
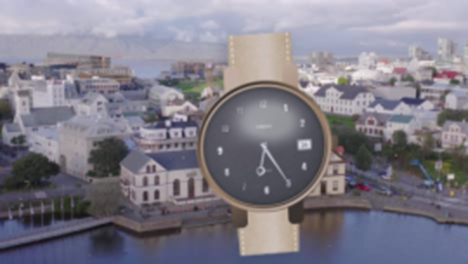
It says 6 h 25 min
